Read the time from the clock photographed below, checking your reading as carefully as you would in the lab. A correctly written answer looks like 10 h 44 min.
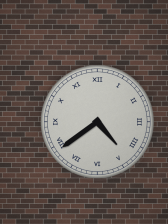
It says 4 h 39 min
